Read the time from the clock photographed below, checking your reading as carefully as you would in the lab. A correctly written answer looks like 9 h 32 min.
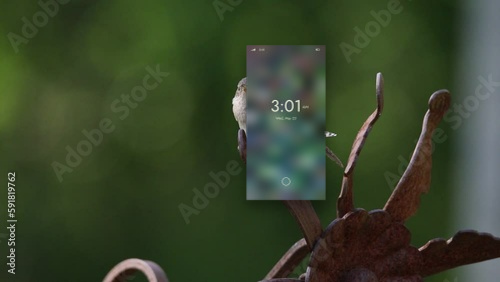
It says 3 h 01 min
